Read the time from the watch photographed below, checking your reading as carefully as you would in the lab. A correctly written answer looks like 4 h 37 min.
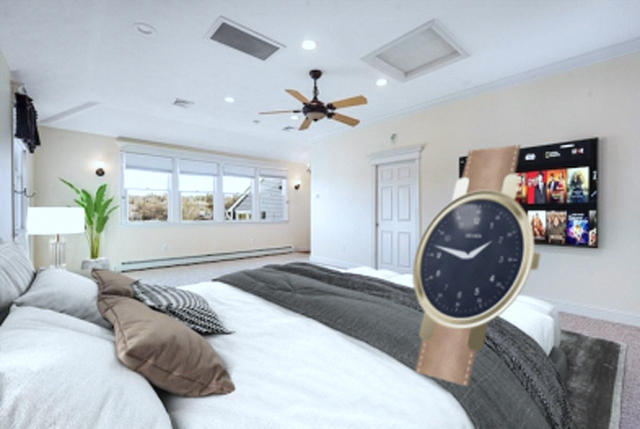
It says 1 h 47 min
